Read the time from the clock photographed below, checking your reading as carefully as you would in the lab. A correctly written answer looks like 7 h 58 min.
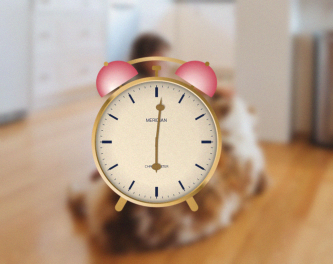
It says 6 h 01 min
